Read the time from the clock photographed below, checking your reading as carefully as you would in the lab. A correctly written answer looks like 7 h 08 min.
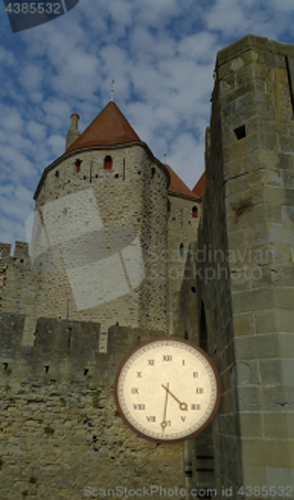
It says 4 h 31 min
